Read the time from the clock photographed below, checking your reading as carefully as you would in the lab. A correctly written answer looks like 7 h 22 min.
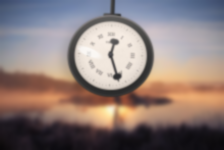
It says 12 h 27 min
